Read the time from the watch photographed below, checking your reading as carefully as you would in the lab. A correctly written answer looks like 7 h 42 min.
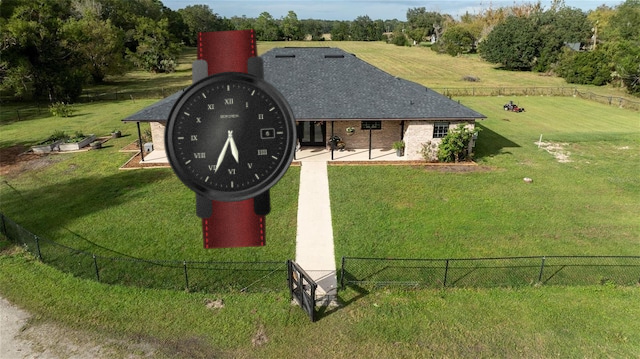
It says 5 h 34 min
